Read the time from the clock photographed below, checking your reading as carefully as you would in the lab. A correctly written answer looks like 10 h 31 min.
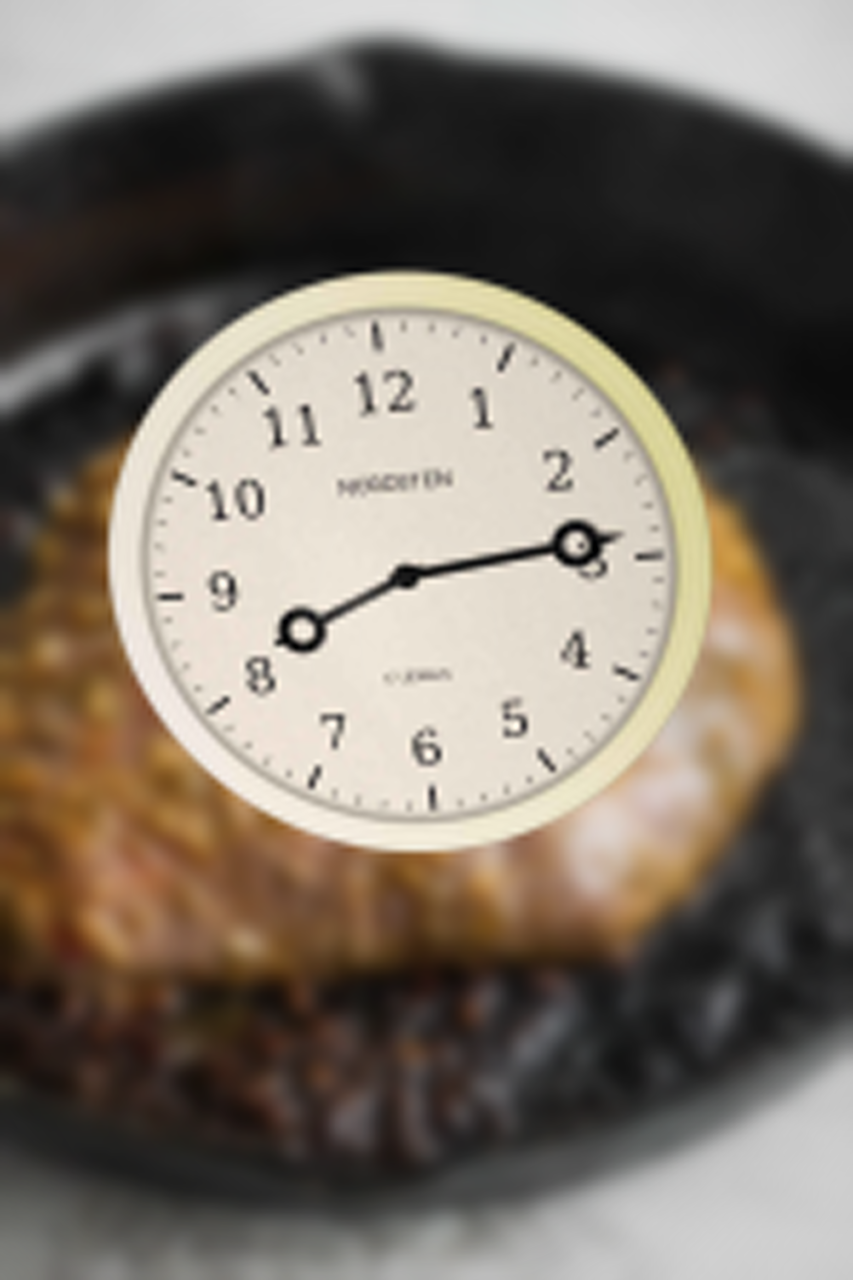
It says 8 h 14 min
